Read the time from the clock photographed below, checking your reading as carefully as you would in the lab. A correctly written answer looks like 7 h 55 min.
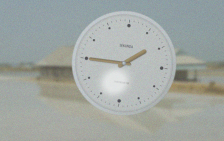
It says 1 h 45 min
